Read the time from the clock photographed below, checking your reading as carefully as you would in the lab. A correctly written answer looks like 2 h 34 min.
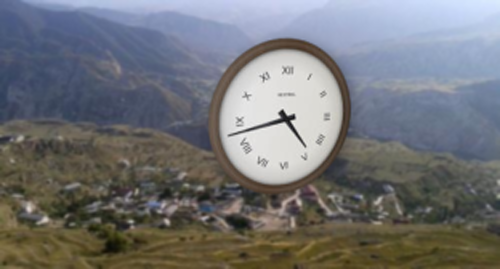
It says 4 h 43 min
